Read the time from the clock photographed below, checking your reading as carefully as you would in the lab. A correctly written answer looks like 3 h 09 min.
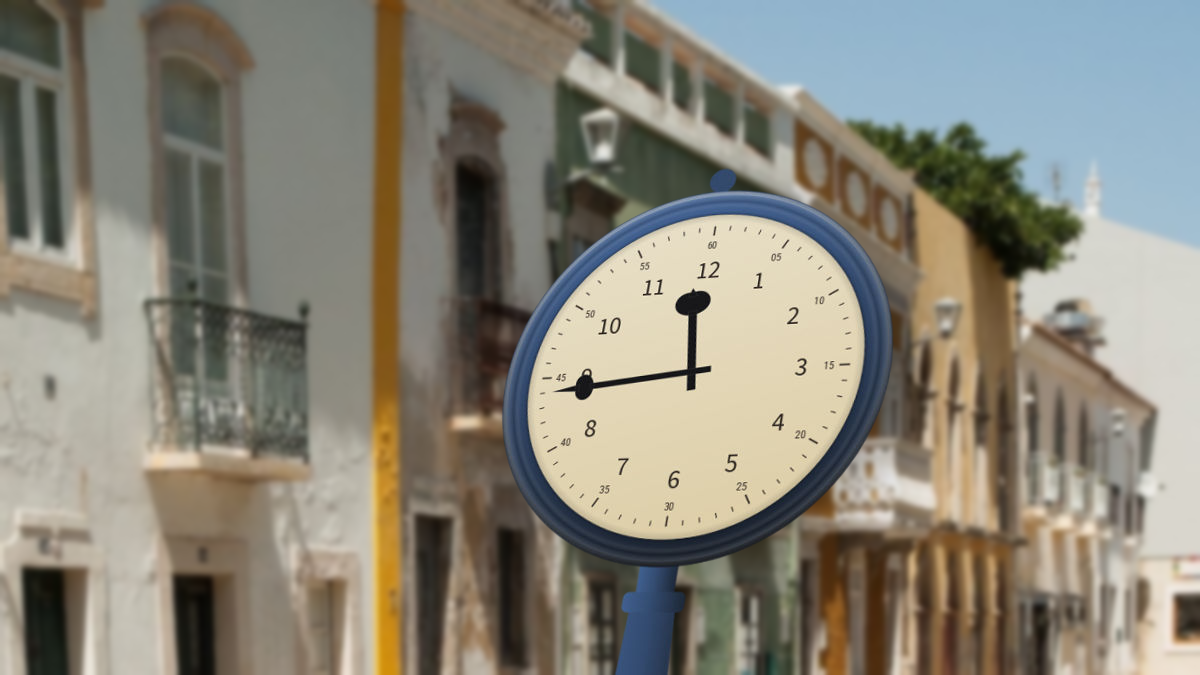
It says 11 h 44 min
